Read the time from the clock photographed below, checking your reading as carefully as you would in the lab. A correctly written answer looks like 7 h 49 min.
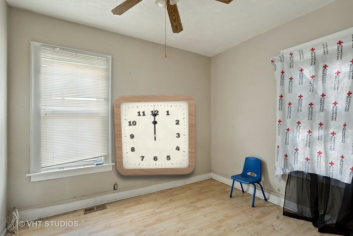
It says 12 h 00 min
